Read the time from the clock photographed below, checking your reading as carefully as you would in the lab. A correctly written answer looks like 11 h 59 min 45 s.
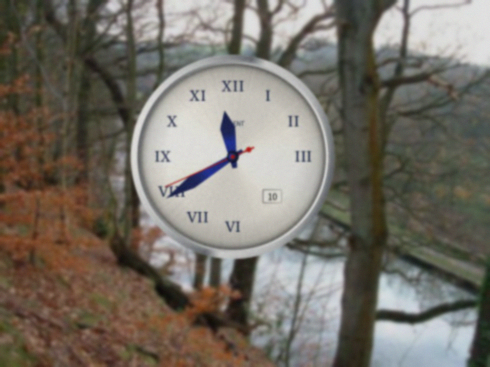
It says 11 h 39 min 41 s
